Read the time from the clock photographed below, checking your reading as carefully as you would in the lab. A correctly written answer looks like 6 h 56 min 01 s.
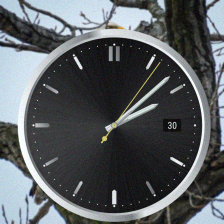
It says 2 h 08 min 06 s
